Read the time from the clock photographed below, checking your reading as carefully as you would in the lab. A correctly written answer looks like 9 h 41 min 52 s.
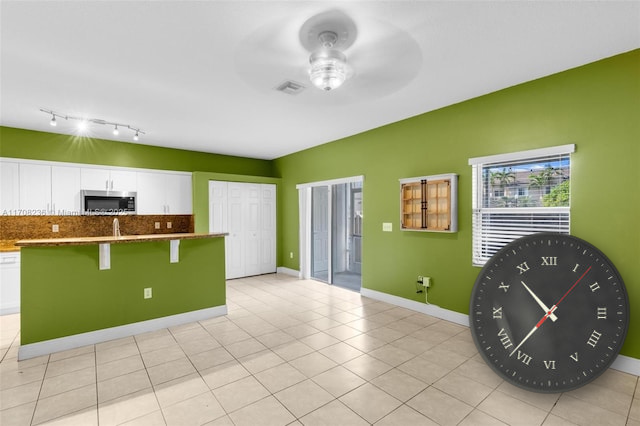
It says 10 h 37 min 07 s
